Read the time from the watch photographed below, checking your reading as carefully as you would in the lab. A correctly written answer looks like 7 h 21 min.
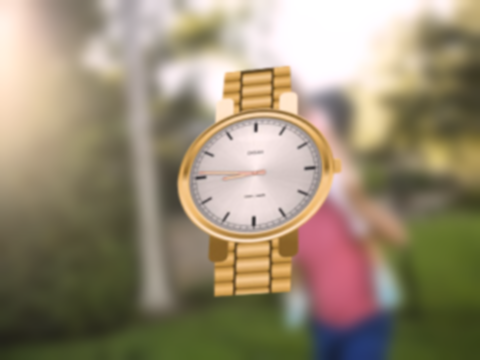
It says 8 h 46 min
